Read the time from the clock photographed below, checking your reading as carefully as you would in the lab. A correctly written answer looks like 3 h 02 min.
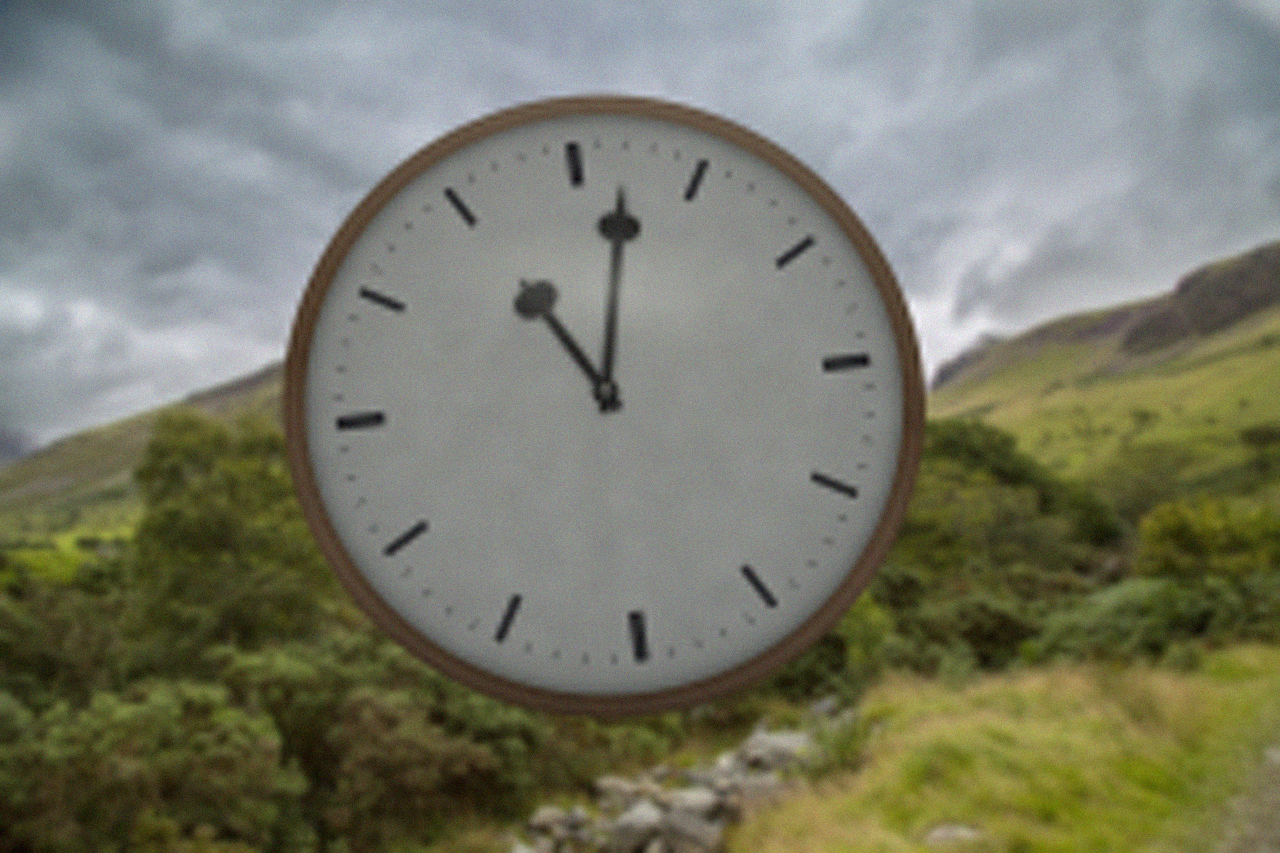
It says 11 h 02 min
